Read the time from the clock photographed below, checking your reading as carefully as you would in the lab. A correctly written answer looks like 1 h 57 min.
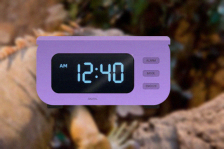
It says 12 h 40 min
